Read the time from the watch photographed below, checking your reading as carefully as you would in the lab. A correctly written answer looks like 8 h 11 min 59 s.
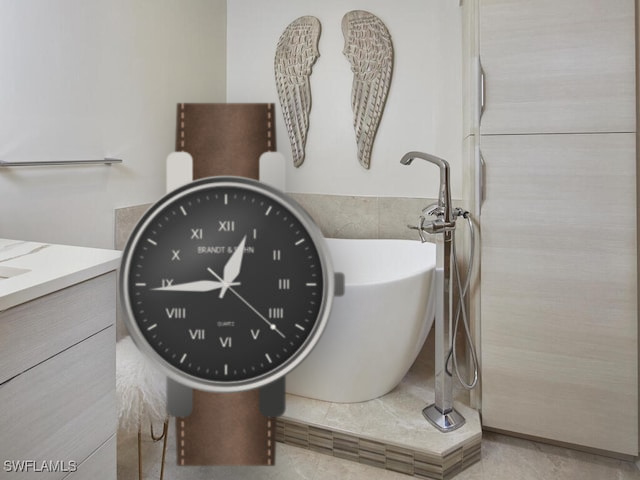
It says 12 h 44 min 22 s
